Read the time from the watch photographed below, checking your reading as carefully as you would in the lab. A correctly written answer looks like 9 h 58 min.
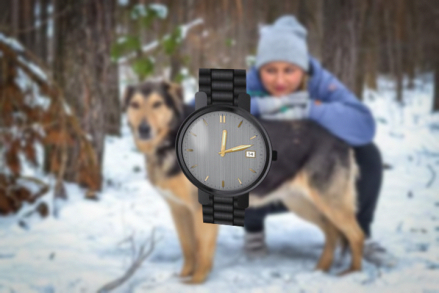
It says 12 h 12 min
